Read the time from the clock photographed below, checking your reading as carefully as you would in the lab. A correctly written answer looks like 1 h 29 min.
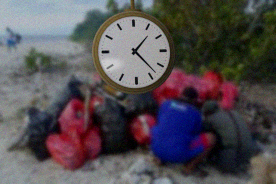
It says 1 h 23 min
